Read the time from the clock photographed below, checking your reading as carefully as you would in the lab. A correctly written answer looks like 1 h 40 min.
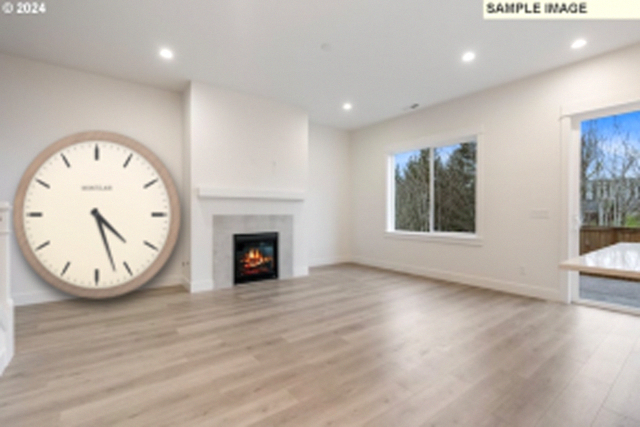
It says 4 h 27 min
